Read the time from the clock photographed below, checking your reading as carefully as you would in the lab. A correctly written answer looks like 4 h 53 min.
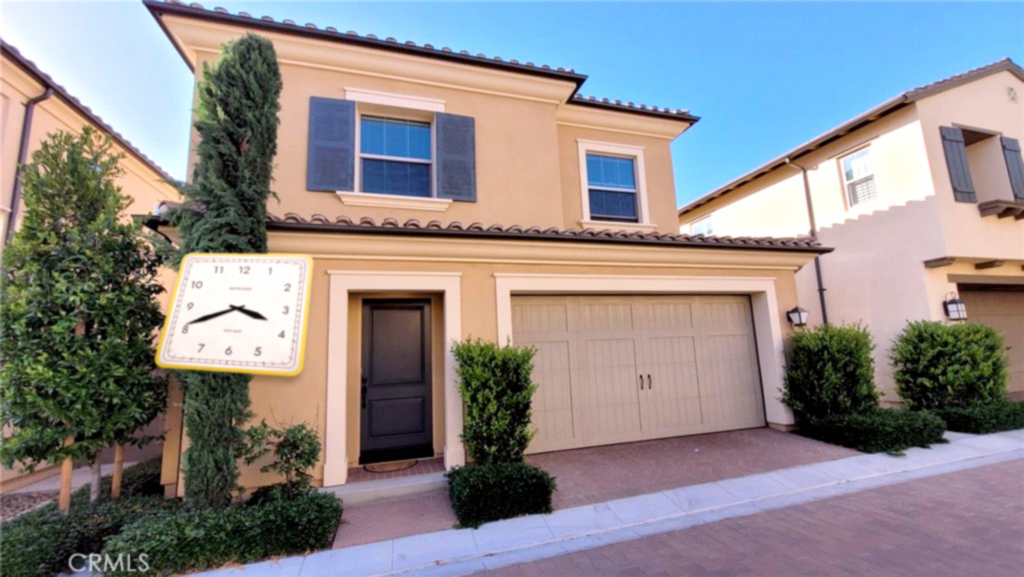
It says 3 h 41 min
